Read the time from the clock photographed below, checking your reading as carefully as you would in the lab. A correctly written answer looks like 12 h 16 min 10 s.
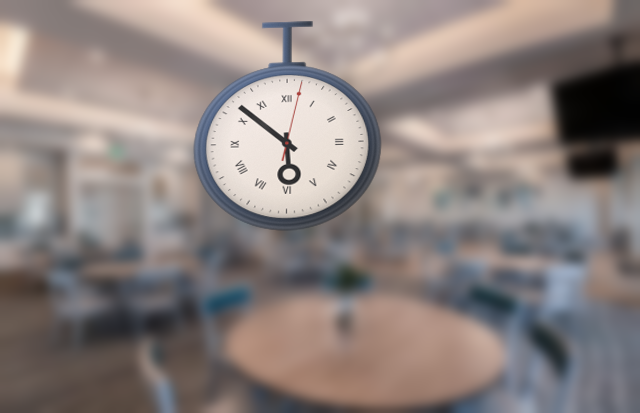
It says 5 h 52 min 02 s
